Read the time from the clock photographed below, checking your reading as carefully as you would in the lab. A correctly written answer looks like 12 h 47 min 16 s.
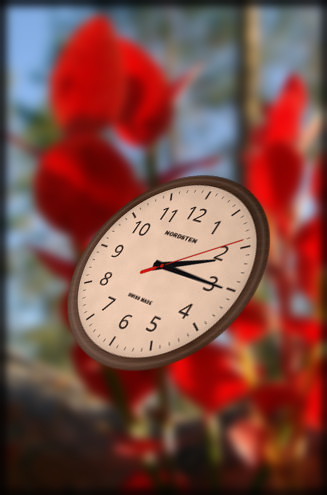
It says 2 h 15 min 09 s
